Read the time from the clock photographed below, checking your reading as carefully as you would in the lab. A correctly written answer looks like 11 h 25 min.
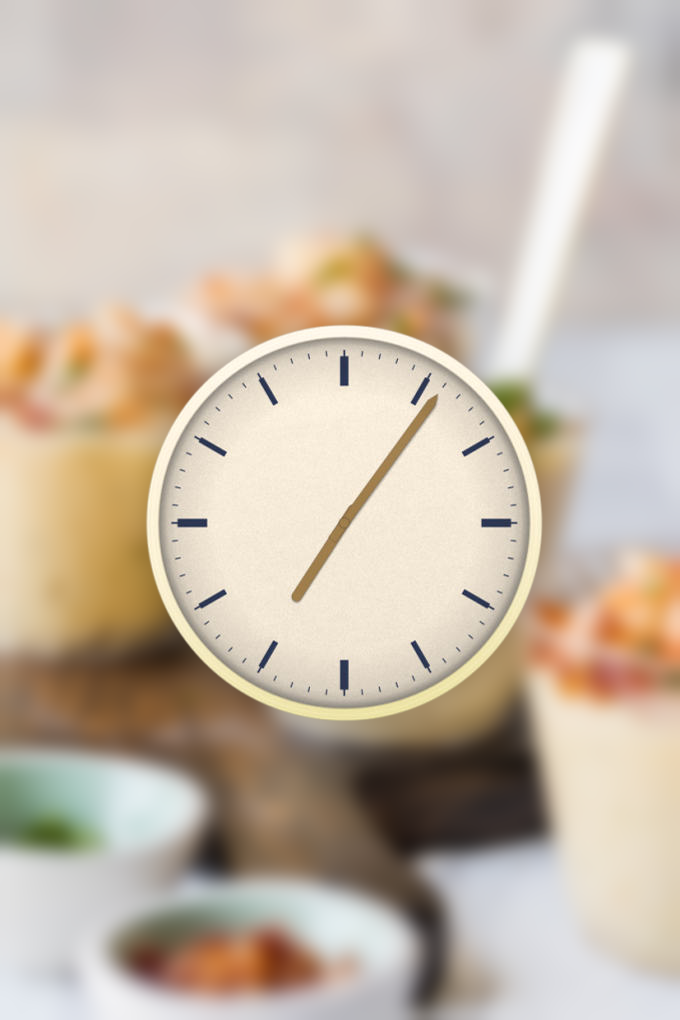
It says 7 h 06 min
